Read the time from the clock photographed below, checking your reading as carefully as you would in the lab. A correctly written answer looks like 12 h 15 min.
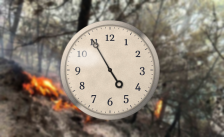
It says 4 h 55 min
